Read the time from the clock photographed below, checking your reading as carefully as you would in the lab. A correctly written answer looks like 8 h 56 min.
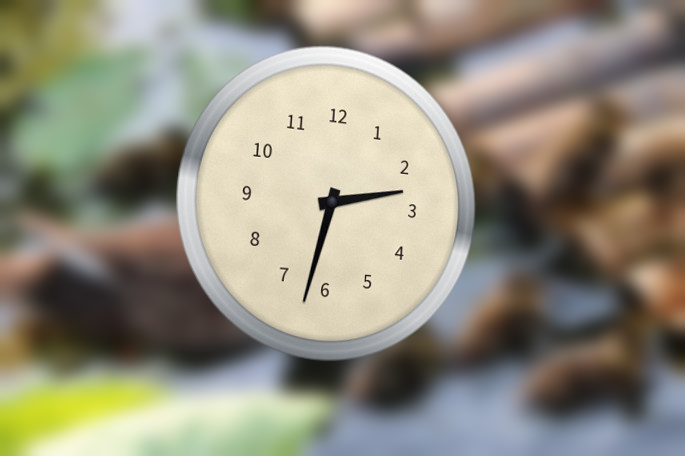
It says 2 h 32 min
